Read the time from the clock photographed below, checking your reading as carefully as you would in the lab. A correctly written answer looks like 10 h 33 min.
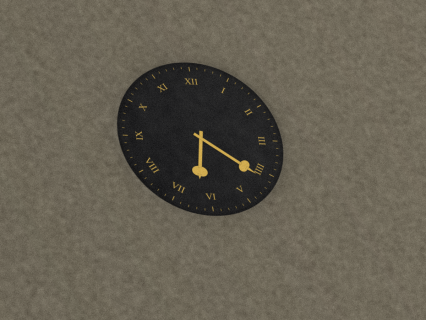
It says 6 h 21 min
